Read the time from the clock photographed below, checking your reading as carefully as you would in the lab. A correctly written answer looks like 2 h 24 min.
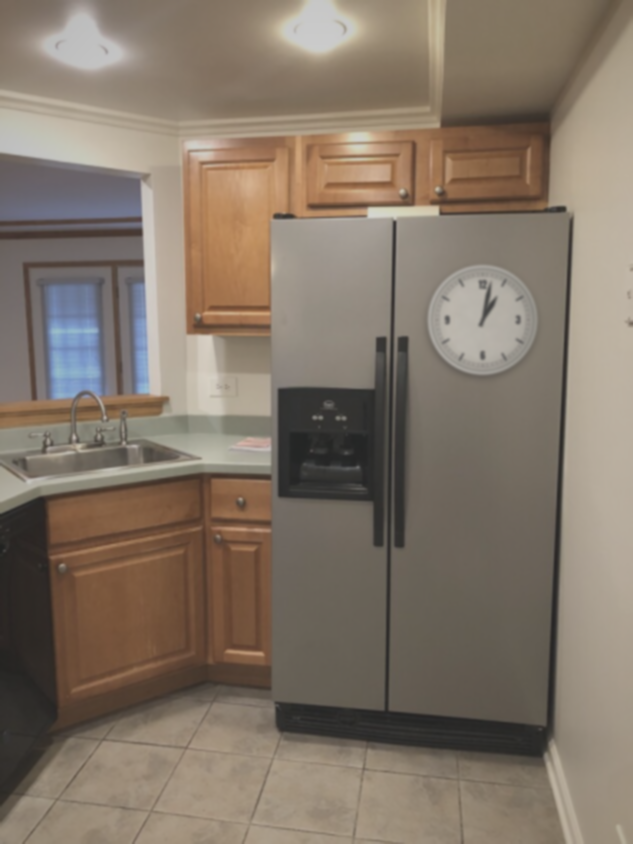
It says 1 h 02 min
